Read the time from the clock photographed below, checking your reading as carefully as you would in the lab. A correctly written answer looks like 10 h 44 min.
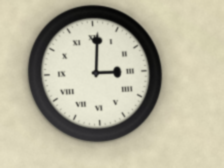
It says 3 h 01 min
